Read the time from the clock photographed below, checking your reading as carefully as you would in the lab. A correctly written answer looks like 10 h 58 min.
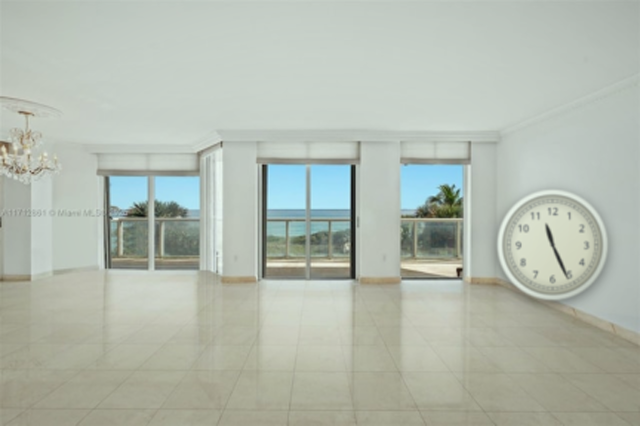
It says 11 h 26 min
